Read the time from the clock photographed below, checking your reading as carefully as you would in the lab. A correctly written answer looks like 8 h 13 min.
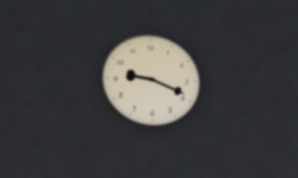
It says 9 h 19 min
